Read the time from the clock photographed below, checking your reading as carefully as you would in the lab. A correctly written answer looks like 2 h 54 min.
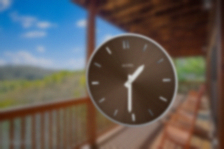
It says 1 h 31 min
